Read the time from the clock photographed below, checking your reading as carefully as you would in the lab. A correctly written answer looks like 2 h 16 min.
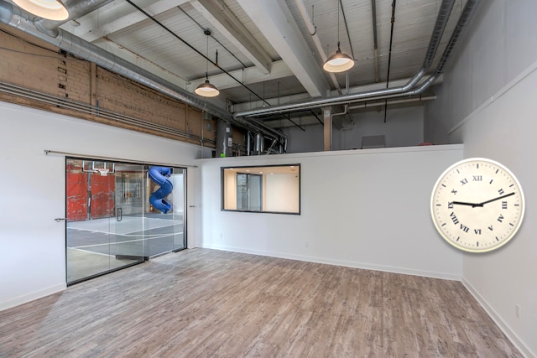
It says 9 h 12 min
